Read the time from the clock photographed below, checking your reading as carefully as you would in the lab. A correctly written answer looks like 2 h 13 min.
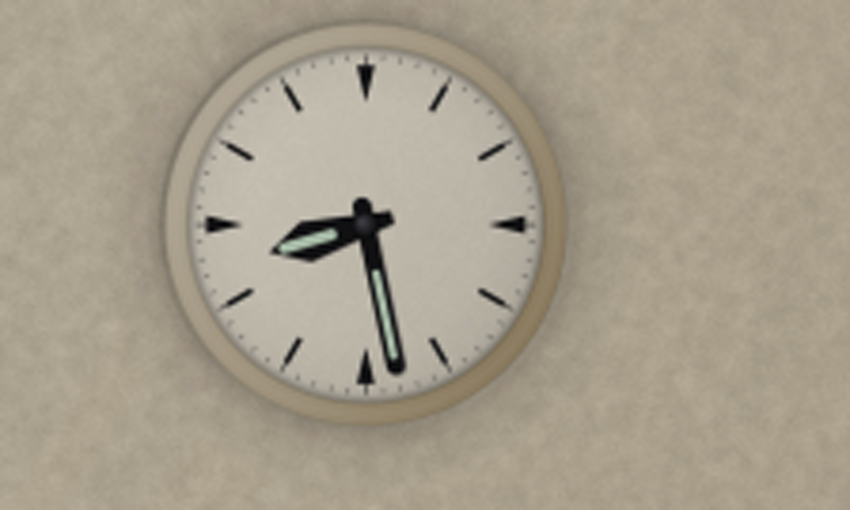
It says 8 h 28 min
